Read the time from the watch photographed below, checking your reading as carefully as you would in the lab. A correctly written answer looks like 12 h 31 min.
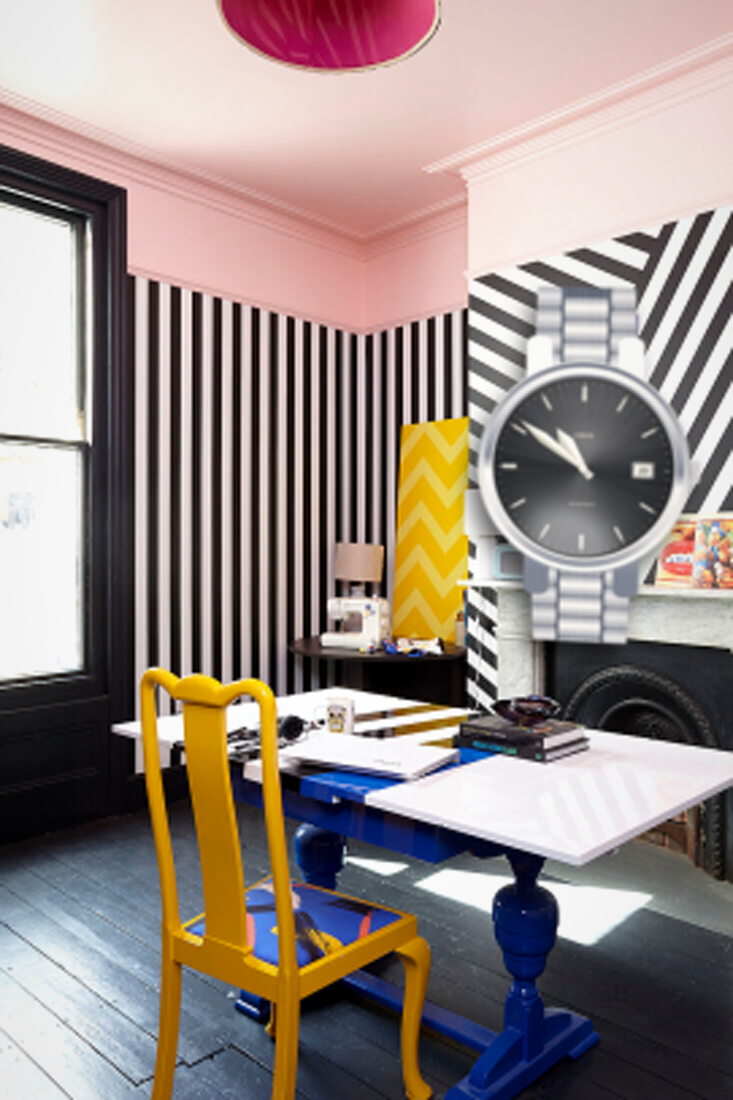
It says 10 h 51 min
